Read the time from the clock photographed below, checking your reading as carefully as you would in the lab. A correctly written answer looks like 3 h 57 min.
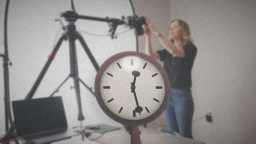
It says 12 h 28 min
